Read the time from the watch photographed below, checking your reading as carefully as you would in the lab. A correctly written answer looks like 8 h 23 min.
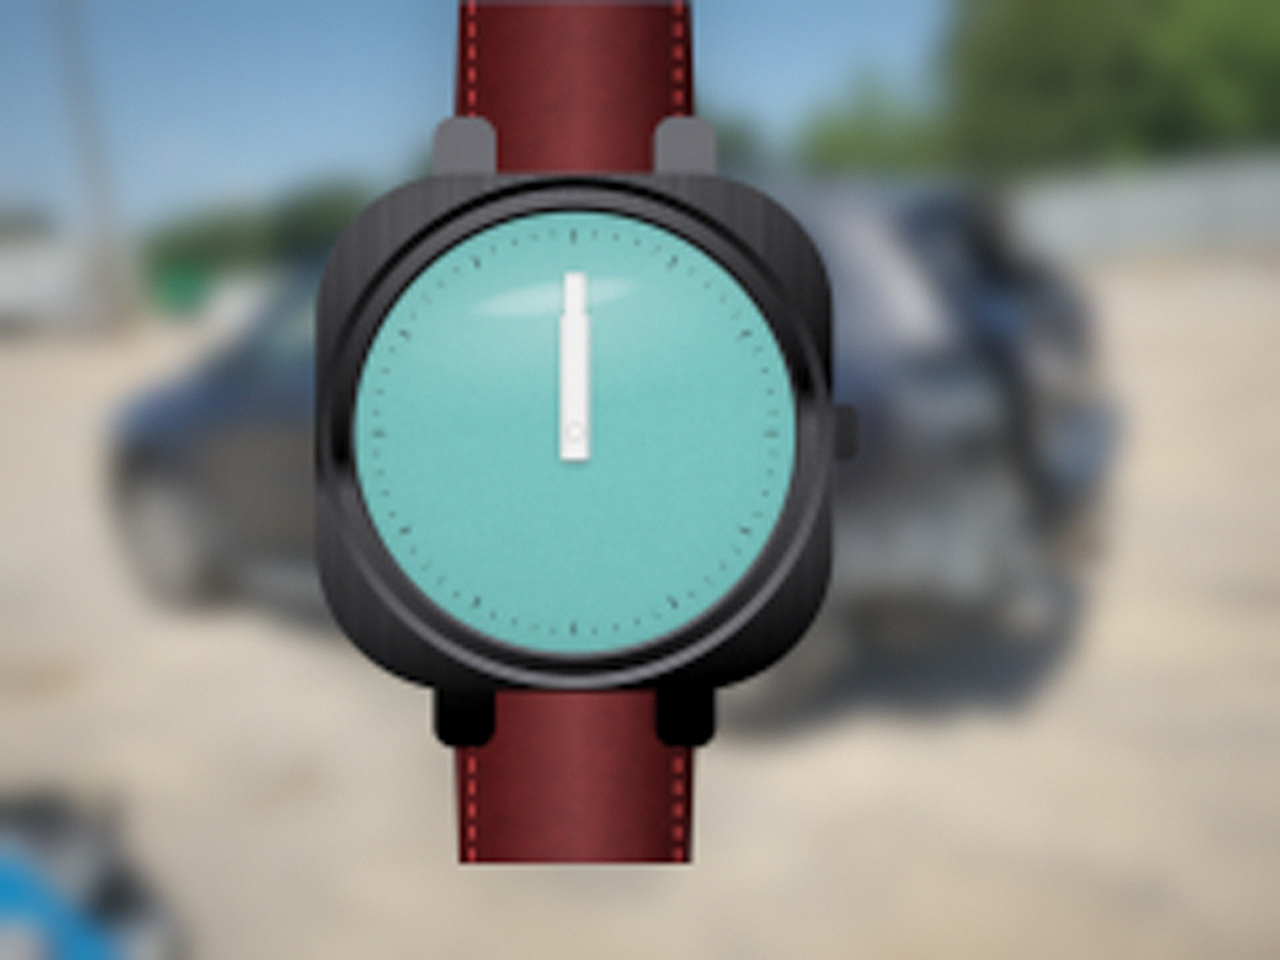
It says 12 h 00 min
